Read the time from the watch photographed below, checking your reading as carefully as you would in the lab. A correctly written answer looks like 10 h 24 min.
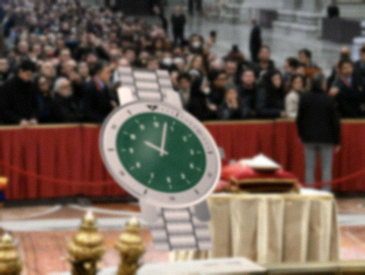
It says 10 h 03 min
